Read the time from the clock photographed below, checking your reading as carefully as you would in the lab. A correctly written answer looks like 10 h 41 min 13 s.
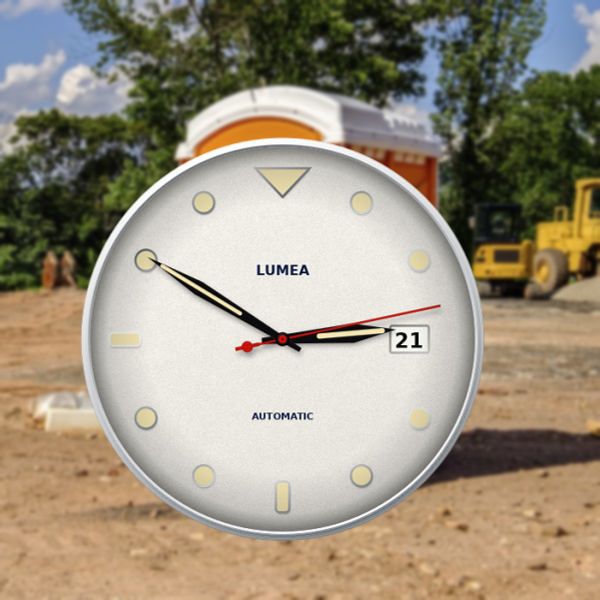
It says 2 h 50 min 13 s
